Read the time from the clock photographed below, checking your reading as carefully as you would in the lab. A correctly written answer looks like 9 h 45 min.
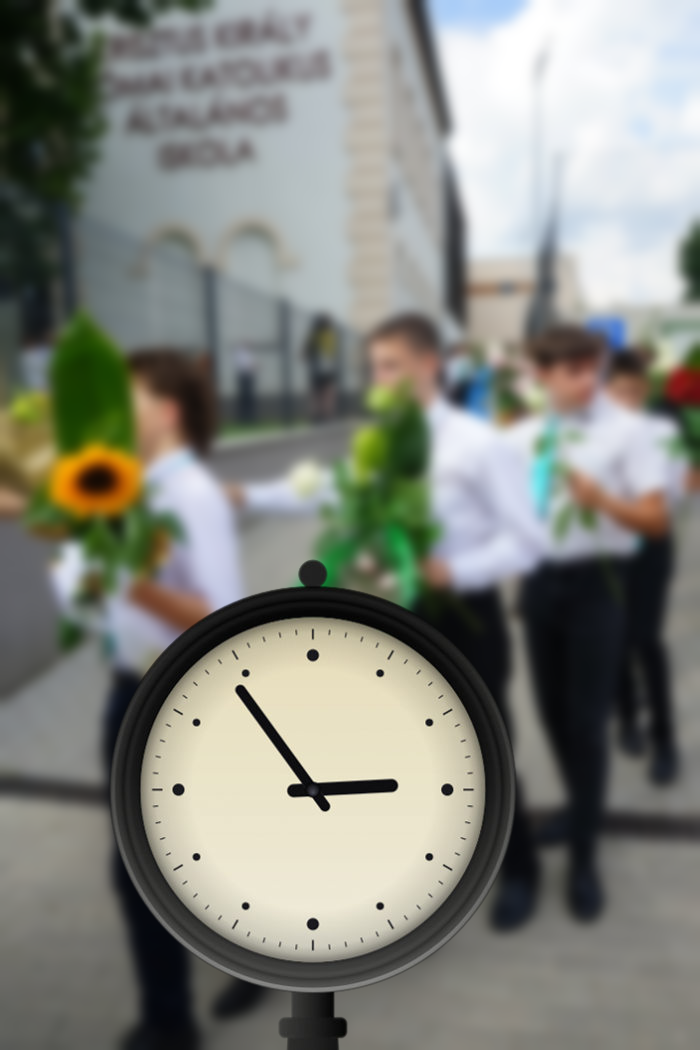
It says 2 h 54 min
